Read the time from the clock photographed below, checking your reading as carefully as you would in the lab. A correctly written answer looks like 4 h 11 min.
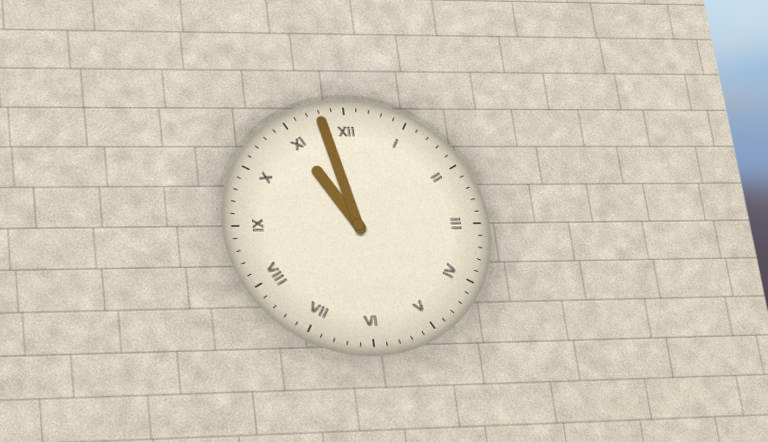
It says 10 h 58 min
